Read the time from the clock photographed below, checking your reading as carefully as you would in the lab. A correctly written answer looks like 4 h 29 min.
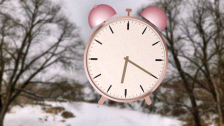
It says 6 h 20 min
